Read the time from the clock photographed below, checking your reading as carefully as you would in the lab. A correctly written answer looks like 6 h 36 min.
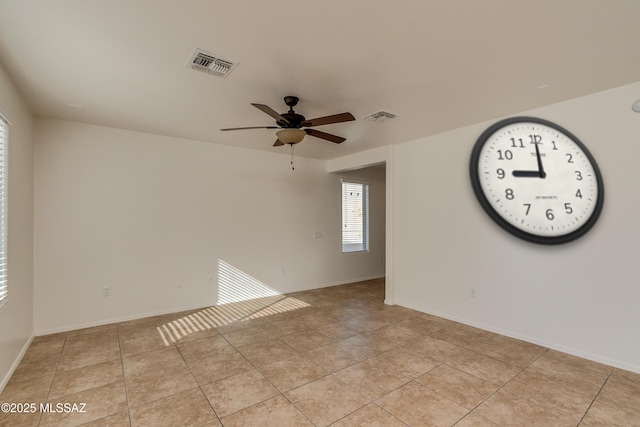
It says 9 h 00 min
